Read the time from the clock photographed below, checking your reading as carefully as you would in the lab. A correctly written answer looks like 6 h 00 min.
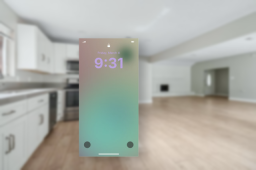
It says 9 h 31 min
